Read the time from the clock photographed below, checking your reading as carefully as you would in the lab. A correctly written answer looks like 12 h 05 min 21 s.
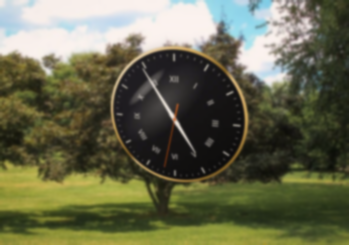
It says 4 h 54 min 32 s
